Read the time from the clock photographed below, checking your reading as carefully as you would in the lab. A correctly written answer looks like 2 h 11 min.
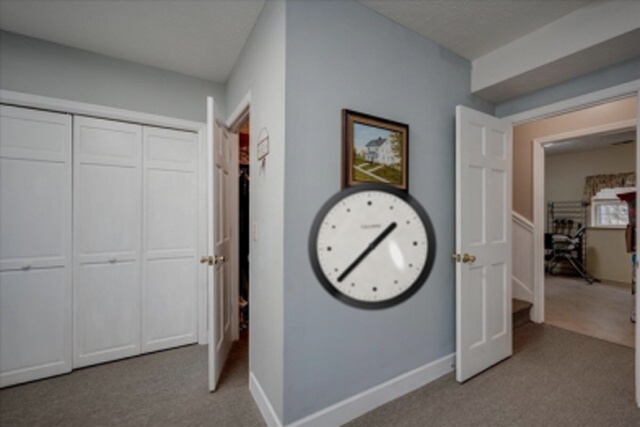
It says 1 h 38 min
